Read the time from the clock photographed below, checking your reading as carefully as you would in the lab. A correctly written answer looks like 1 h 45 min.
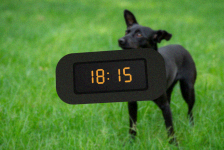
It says 18 h 15 min
